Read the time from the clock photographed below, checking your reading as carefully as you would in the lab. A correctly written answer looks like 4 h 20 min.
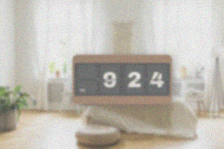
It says 9 h 24 min
